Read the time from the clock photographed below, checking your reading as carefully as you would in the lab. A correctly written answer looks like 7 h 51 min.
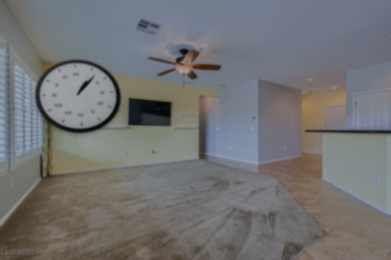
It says 1 h 07 min
